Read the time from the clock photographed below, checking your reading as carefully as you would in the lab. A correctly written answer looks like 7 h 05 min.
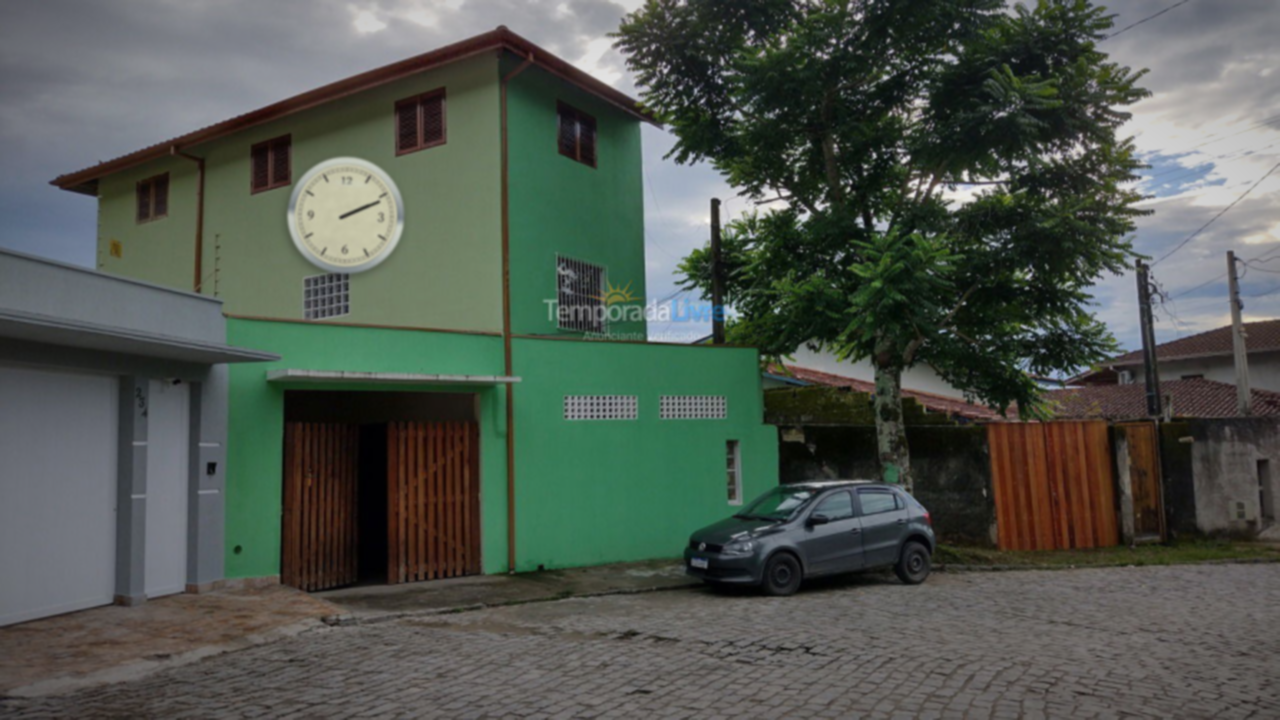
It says 2 h 11 min
